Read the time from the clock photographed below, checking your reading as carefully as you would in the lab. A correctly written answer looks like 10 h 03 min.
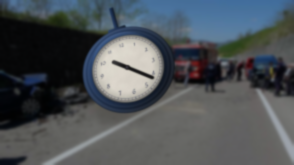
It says 10 h 22 min
